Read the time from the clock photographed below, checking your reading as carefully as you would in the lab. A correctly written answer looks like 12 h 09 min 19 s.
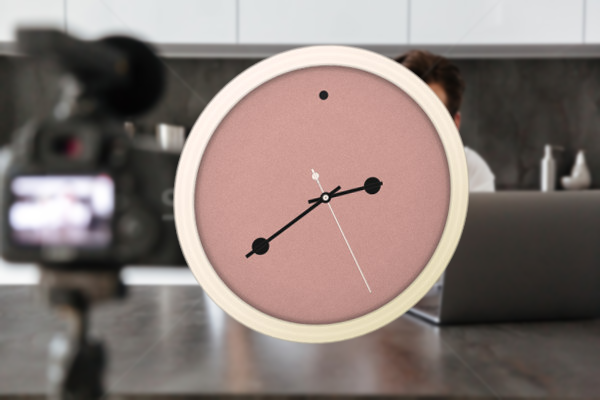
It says 2 h 39 min 26 s
